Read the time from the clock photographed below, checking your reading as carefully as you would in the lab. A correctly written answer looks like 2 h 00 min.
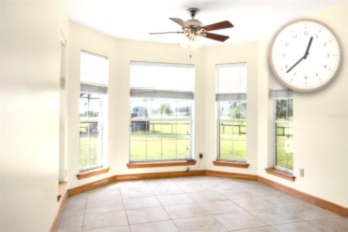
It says 12 h 38 min
